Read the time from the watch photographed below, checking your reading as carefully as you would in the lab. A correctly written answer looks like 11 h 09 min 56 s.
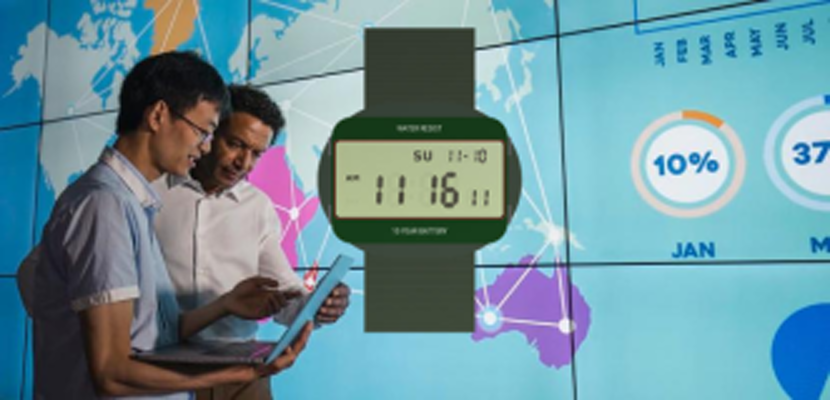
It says 11 h 16 min 11 s
